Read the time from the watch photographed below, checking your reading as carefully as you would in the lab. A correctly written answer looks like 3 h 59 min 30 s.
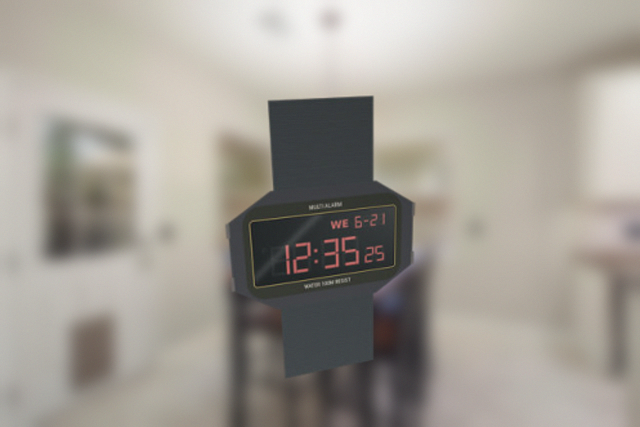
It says 12 h 35 min 25 s
